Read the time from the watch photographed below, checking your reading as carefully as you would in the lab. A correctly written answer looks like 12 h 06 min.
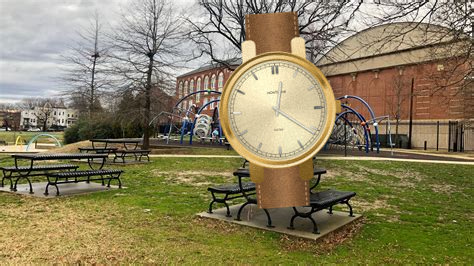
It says 12 h 21 min
